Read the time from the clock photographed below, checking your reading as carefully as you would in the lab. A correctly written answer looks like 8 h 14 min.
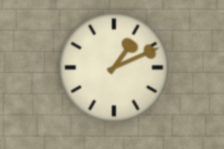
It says 1 h 11 min
